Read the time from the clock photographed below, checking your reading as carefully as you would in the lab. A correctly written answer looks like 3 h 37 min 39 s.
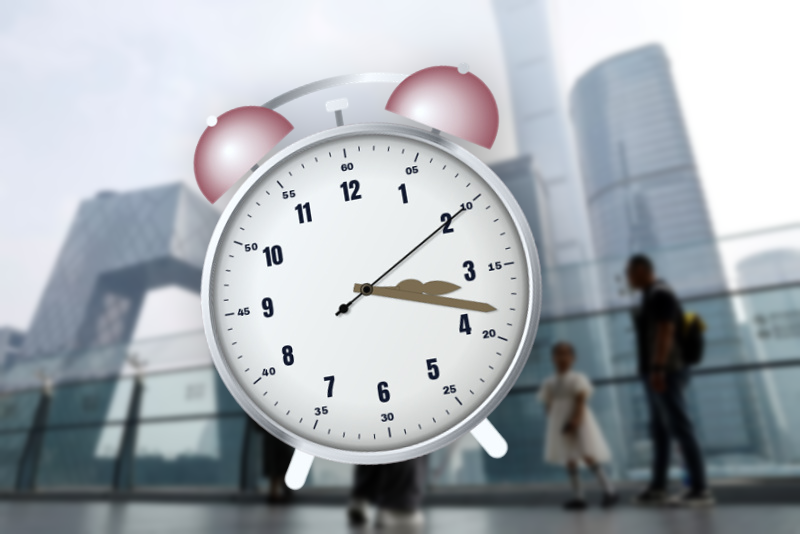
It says 3 h 18 min 10 s
